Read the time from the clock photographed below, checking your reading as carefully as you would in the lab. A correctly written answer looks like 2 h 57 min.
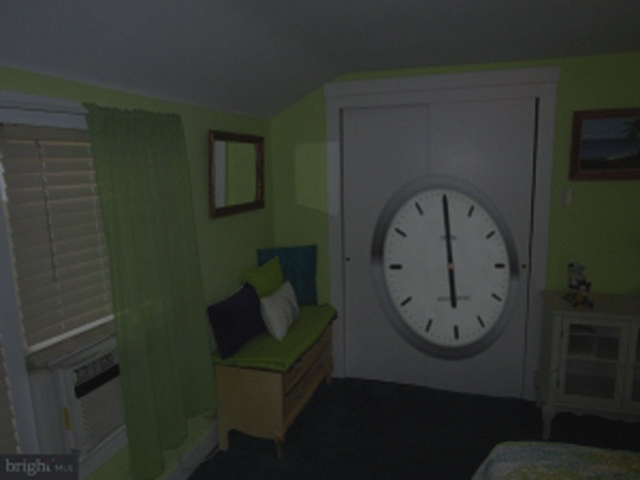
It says 6 h 00 min
